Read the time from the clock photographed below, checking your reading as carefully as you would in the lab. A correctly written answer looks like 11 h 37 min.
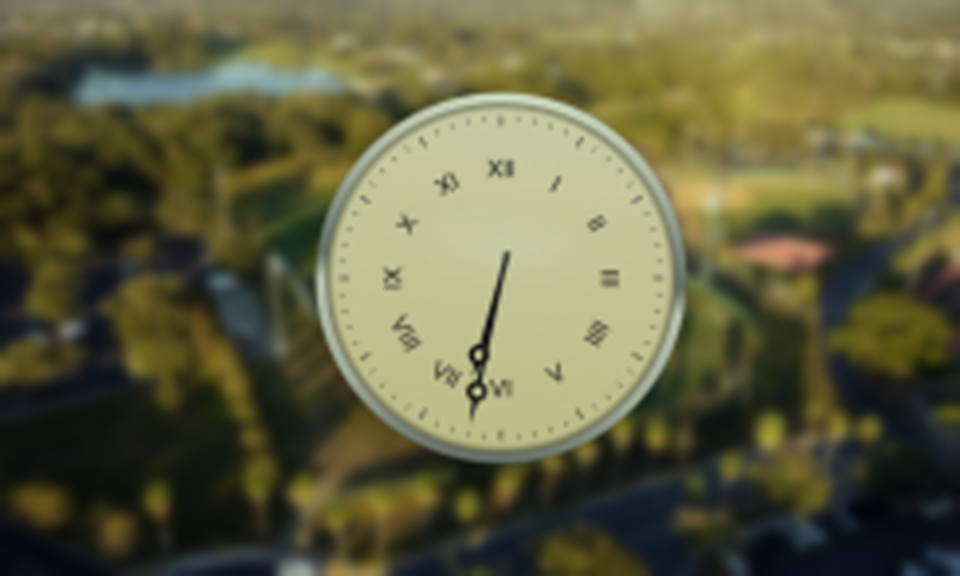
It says 6 h 32 min
